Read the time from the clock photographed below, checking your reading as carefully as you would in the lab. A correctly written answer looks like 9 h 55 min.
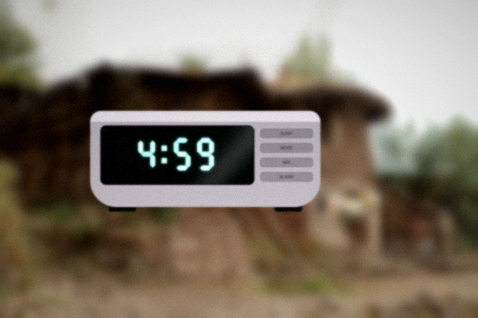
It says 4 h 59 min
